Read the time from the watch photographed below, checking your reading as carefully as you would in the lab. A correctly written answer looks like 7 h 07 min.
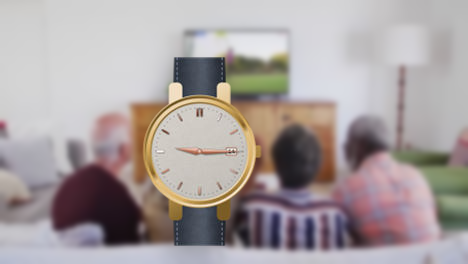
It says 9 h 15 min
